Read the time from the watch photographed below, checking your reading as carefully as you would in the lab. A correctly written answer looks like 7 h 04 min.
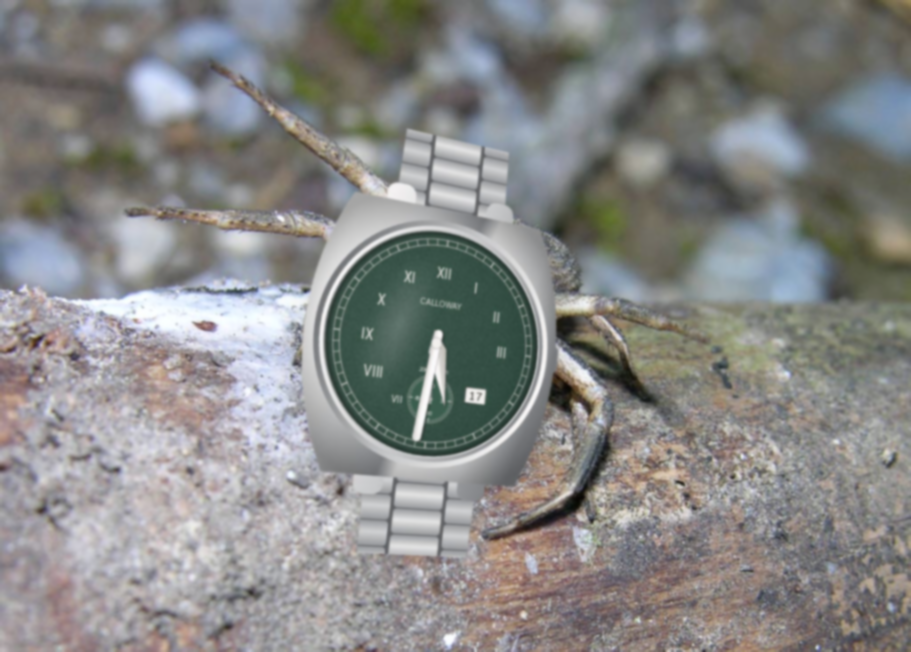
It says 5 h 31 min
